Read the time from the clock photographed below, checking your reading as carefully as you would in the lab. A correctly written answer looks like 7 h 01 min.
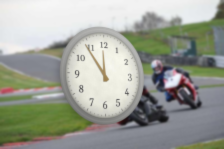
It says 11 h 54 min
